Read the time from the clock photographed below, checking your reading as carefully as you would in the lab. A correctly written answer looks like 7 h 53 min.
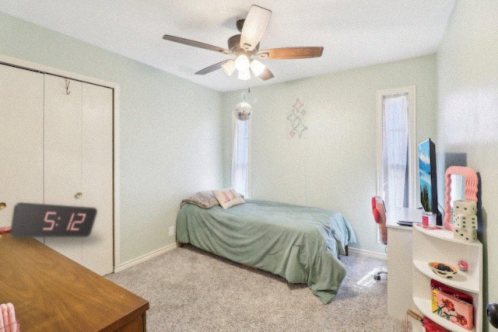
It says 5 h 12 min
